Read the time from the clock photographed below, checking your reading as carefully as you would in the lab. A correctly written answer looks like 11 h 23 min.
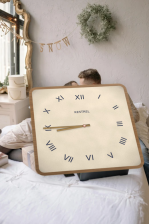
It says 8 h 45 min
